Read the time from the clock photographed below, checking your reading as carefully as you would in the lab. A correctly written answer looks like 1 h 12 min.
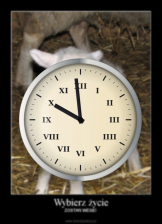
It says 9 h 59 min
